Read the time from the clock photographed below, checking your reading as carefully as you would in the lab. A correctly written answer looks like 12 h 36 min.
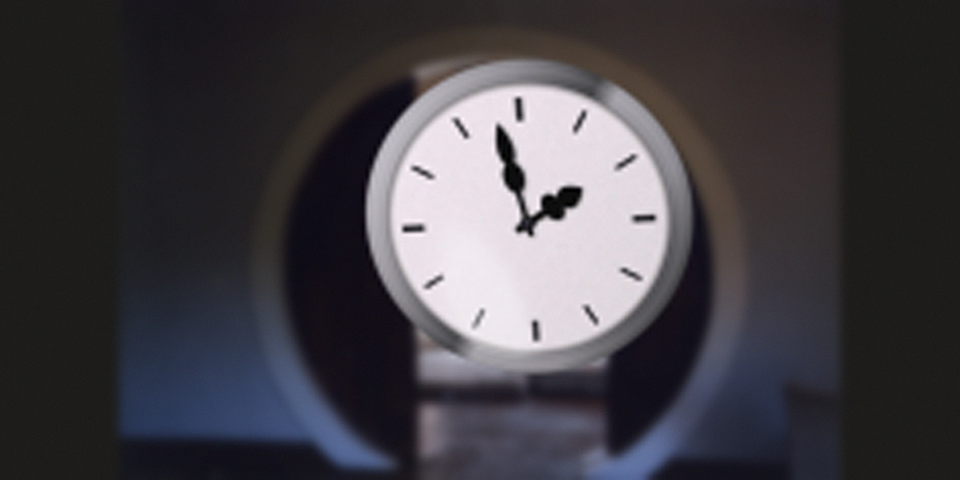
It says 1 h 58 min
